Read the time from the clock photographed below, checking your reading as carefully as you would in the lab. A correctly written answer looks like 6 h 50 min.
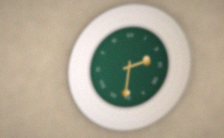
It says 2 h 31 min
